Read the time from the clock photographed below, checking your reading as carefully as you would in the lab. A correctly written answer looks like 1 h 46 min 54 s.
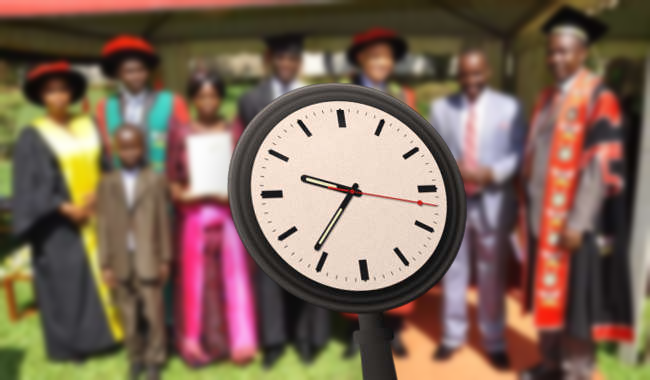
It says 9 h 36 min 17 s
